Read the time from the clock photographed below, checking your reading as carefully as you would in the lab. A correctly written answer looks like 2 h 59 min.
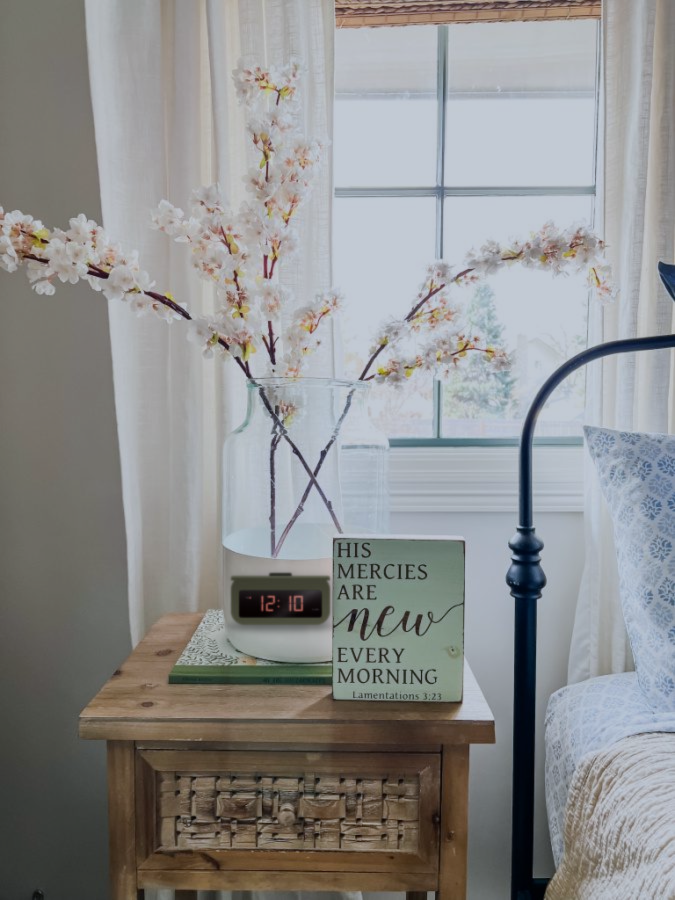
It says 12 h 10 min
